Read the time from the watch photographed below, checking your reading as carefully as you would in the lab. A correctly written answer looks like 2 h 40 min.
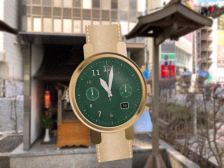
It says 11 h 02 min
